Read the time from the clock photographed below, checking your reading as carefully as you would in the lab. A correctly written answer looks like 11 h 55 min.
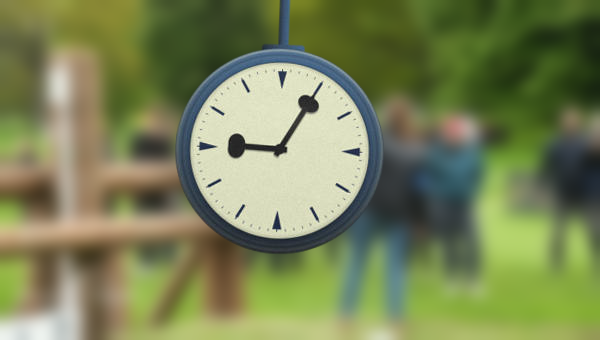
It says 9 h 05 min
